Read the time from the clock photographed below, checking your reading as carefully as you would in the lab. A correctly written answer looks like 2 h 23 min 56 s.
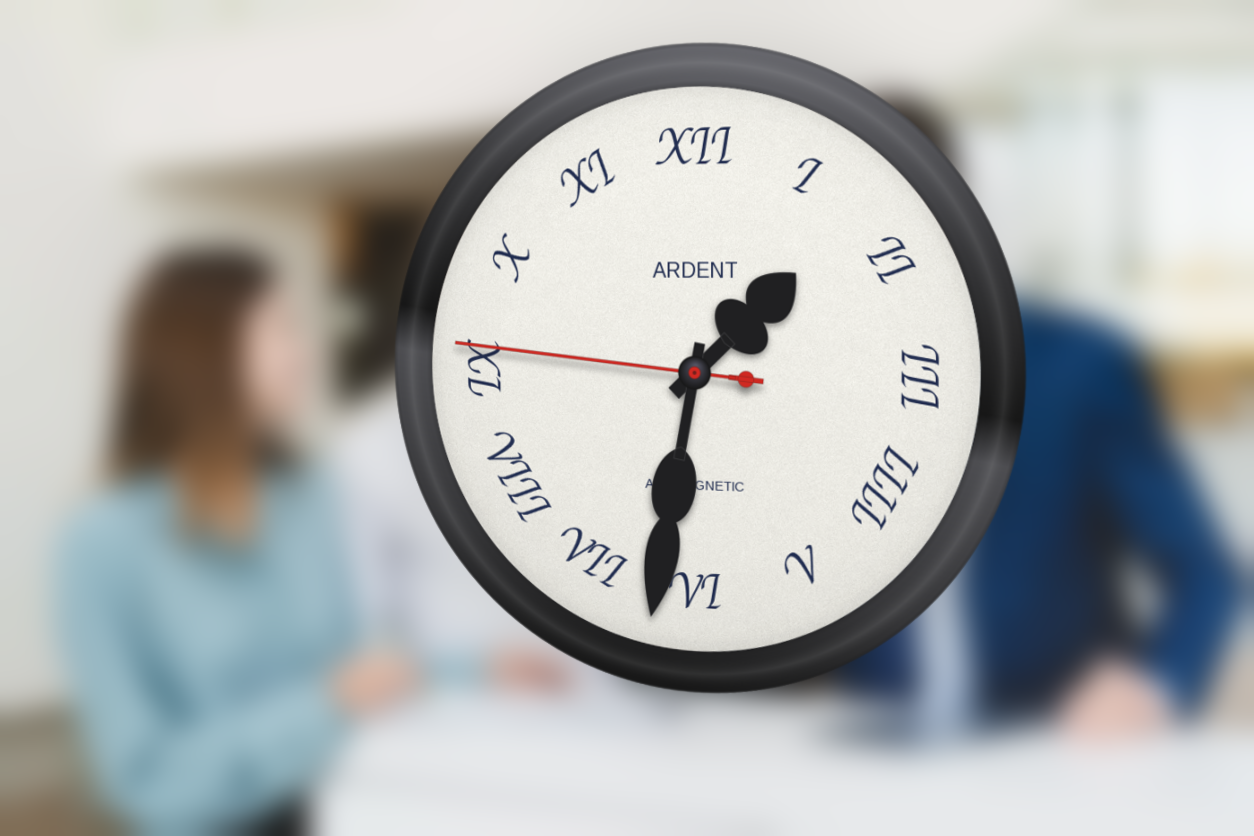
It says 1 h 31 min 46 s
